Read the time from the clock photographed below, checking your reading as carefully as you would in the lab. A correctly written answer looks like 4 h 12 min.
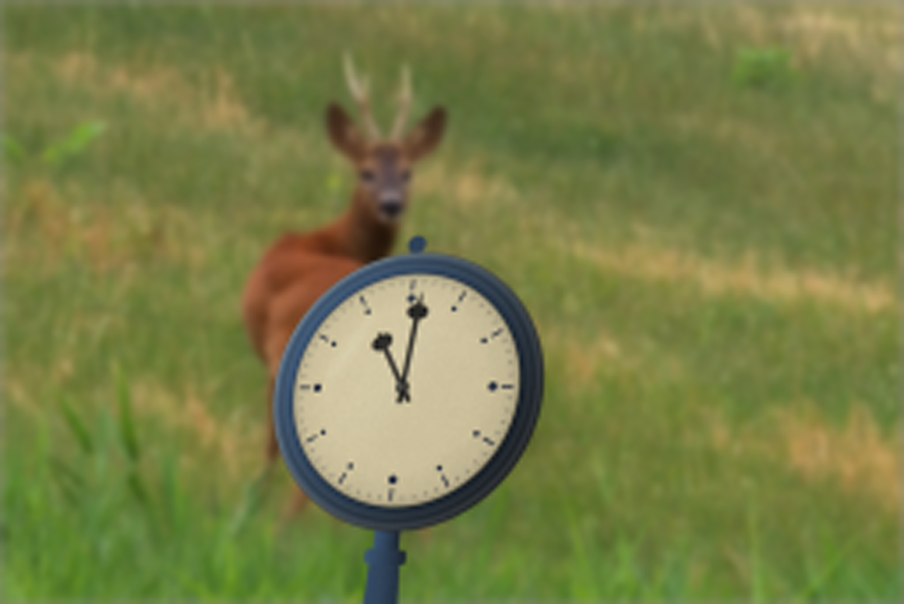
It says 11 h 01 min
